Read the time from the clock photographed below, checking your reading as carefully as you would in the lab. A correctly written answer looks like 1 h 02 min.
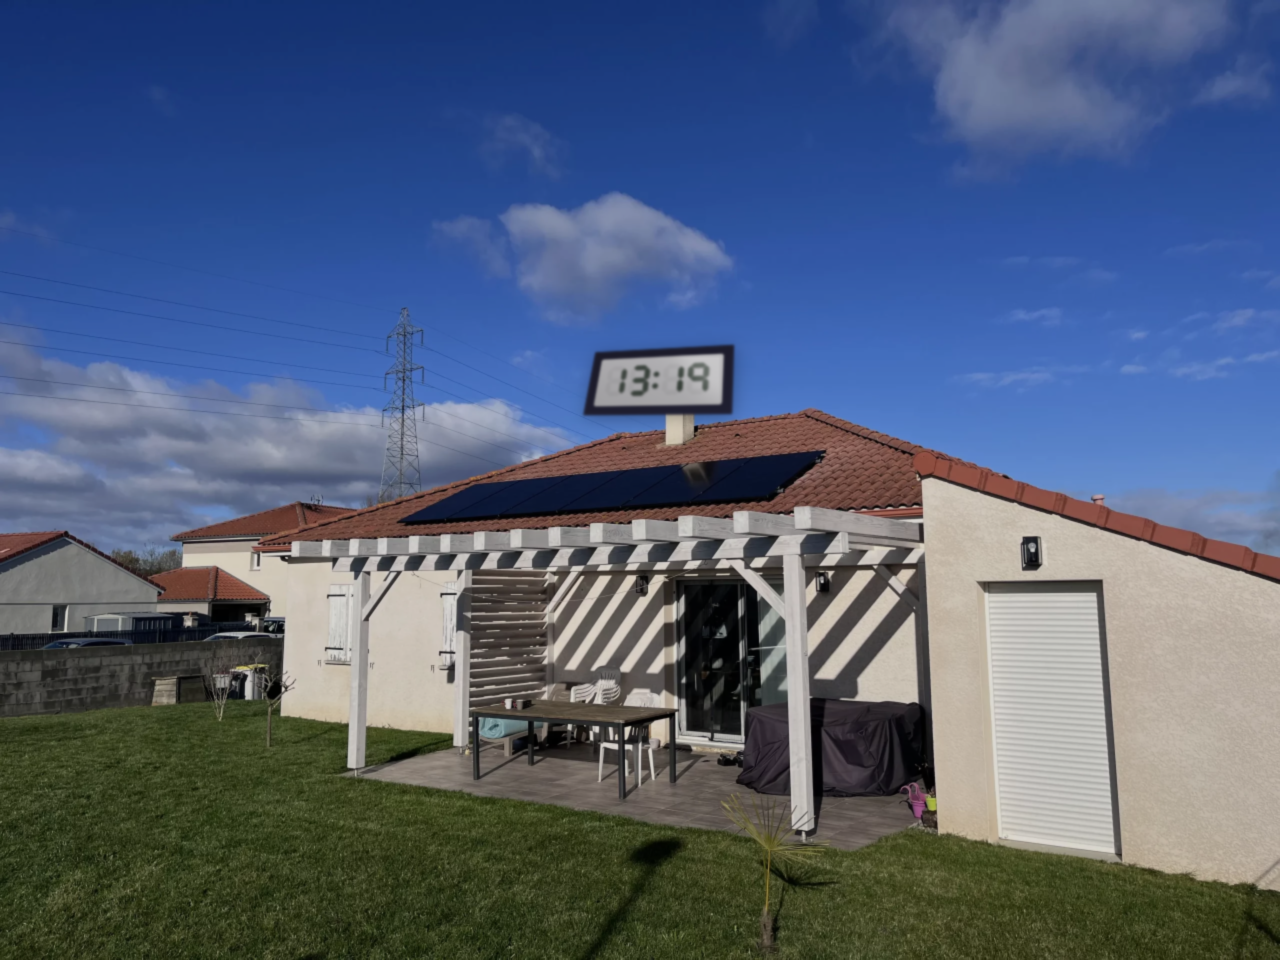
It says 13 h 19 min
